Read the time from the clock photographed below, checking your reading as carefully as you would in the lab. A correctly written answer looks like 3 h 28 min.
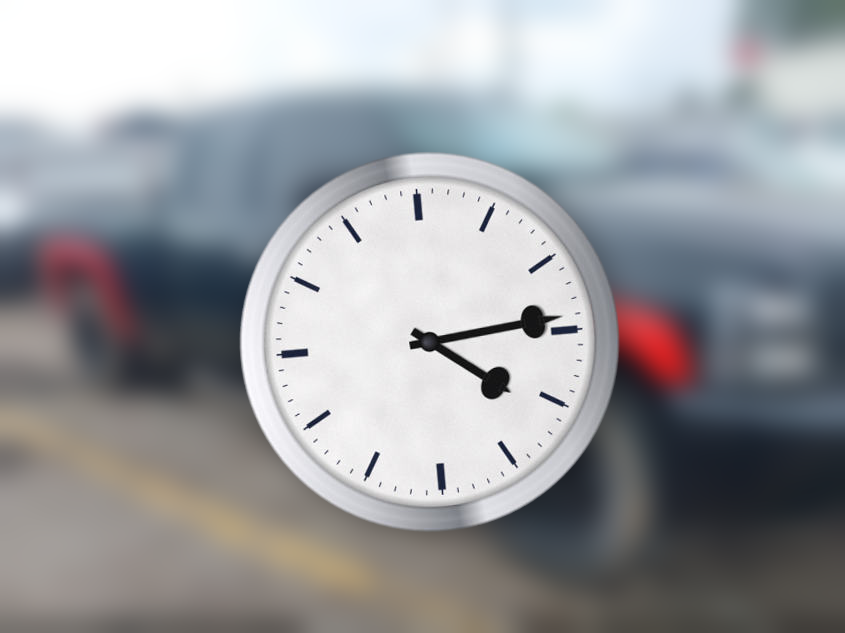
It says 4 h 14 min
